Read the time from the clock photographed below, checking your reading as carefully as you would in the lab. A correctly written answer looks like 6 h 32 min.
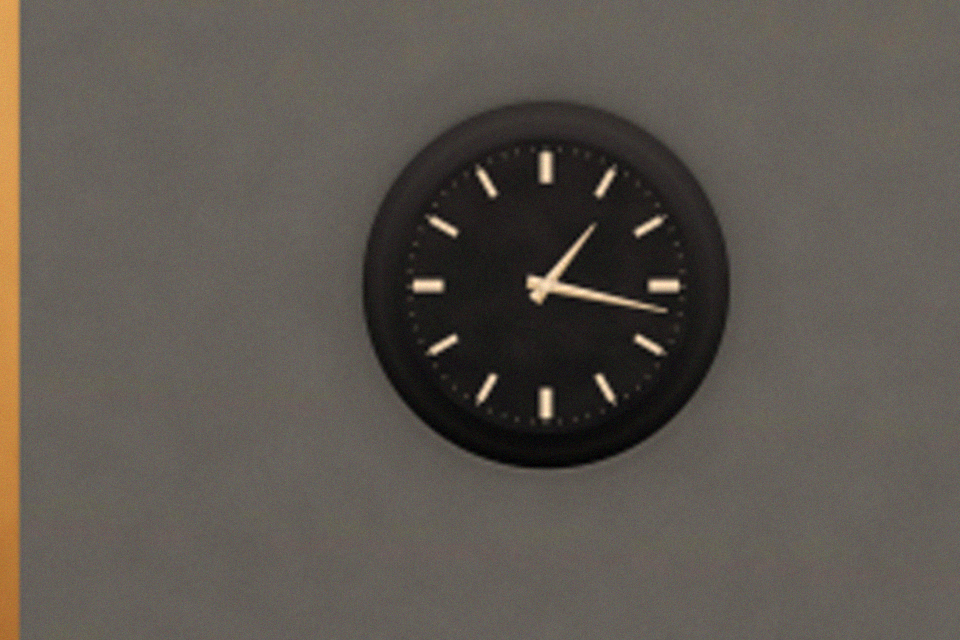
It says 1 h 17 min
